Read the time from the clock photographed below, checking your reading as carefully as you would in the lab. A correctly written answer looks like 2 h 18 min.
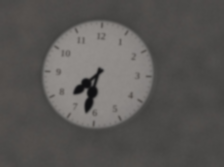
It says 7 h 32 min
